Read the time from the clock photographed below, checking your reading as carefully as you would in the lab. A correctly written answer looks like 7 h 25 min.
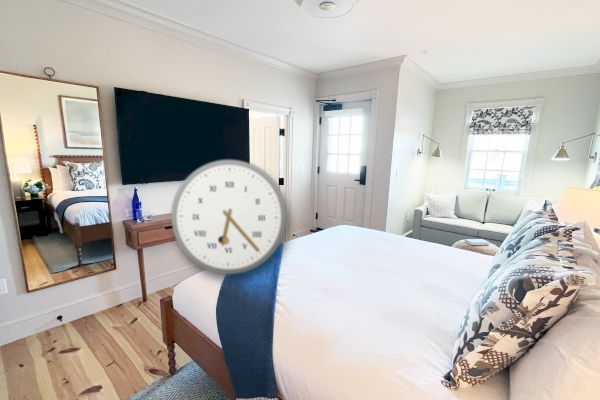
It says 6 h 23 min
